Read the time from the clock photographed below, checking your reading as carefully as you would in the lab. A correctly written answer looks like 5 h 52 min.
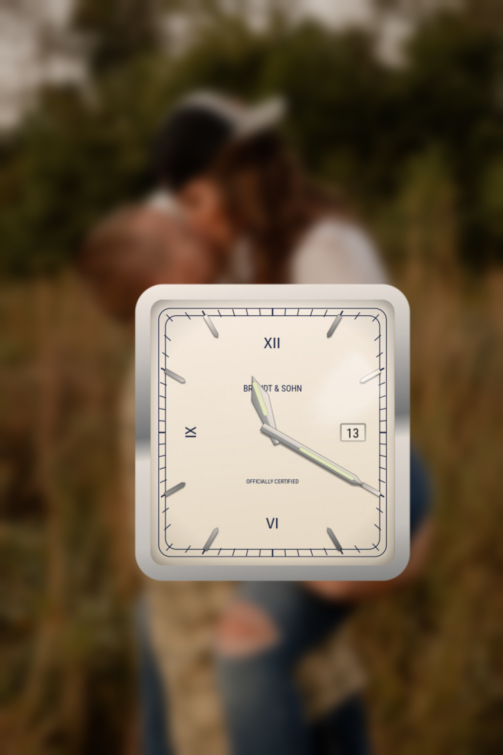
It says 11 h 20 min
